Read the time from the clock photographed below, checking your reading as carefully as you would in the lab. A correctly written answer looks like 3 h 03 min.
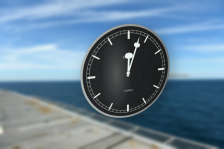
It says 12 h 03 min
